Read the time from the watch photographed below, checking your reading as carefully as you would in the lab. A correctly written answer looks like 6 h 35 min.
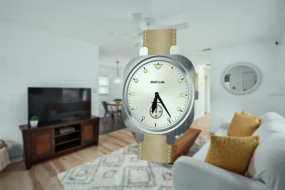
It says 6 h 24 min
